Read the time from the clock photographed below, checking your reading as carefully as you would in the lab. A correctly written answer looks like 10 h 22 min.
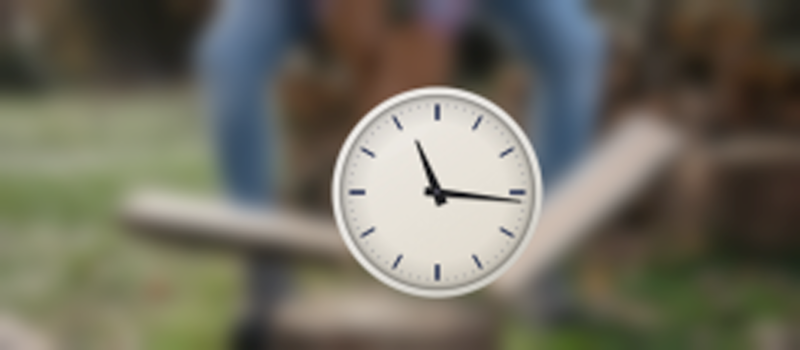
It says 11 h 16 min
